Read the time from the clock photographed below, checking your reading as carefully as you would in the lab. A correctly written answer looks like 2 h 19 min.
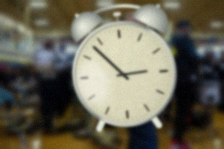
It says 2 h 53 min
